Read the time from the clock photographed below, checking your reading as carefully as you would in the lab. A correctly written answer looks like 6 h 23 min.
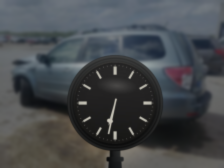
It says 6 h 32 min
